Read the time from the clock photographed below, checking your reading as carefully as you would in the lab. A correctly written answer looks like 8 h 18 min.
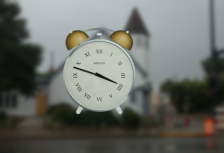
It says 3 h 48 min
